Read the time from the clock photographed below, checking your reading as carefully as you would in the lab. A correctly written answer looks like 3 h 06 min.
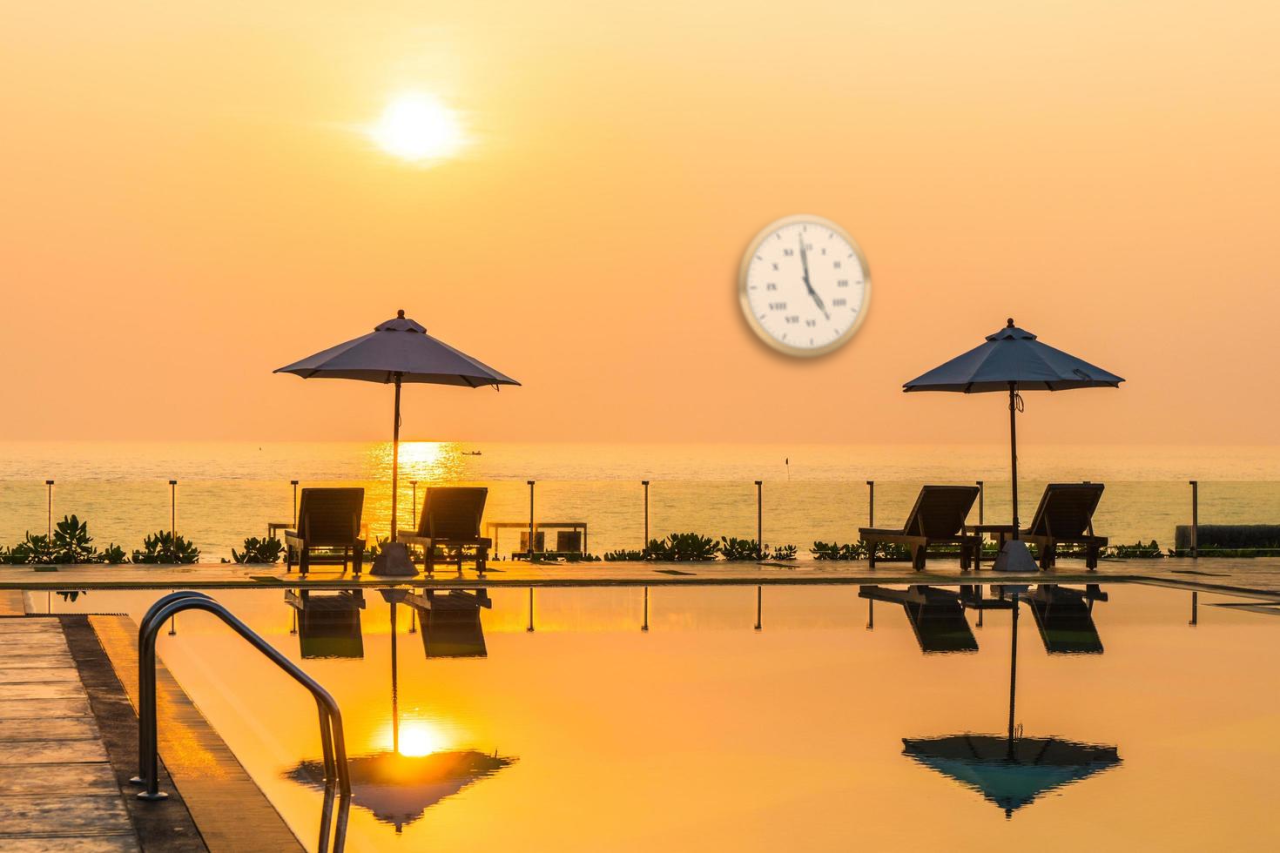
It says 4 h 59 min
